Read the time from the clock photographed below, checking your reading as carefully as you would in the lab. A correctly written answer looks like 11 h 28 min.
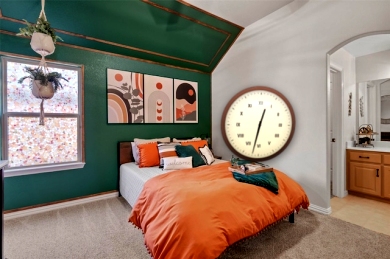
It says 12 h 32 min
